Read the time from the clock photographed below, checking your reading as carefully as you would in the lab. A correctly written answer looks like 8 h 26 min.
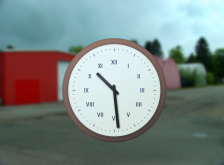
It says 10 h 29 min
